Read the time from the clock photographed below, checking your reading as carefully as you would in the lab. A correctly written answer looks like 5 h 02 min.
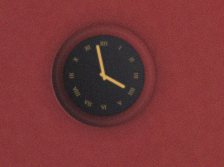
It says 3 h 58 min
